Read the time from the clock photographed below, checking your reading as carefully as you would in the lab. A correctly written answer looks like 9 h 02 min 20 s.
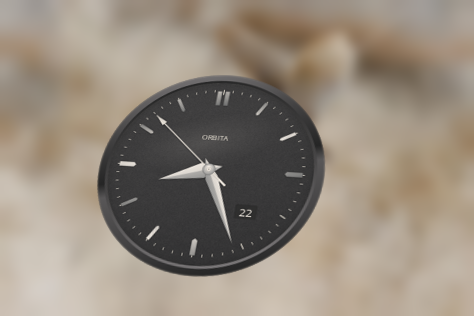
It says 8 h 25 min 52 s
